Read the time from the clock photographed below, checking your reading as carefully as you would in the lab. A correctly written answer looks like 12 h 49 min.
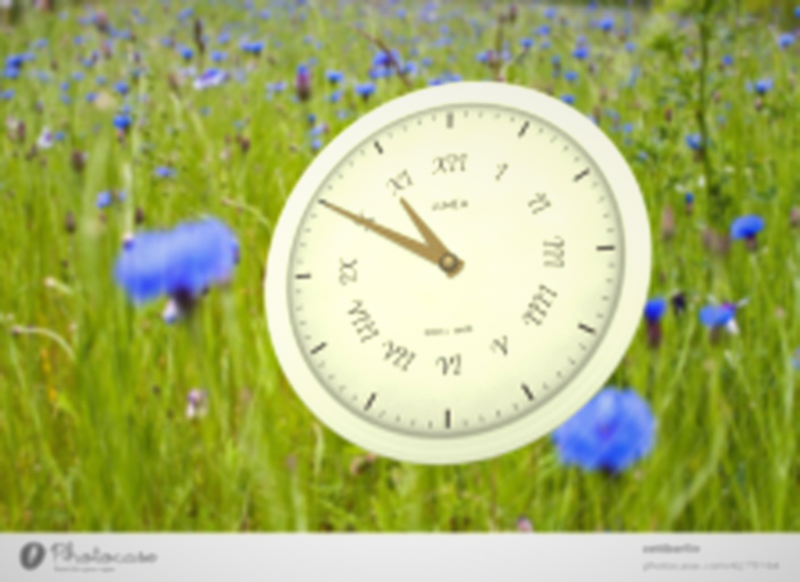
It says 10 h 50 min
